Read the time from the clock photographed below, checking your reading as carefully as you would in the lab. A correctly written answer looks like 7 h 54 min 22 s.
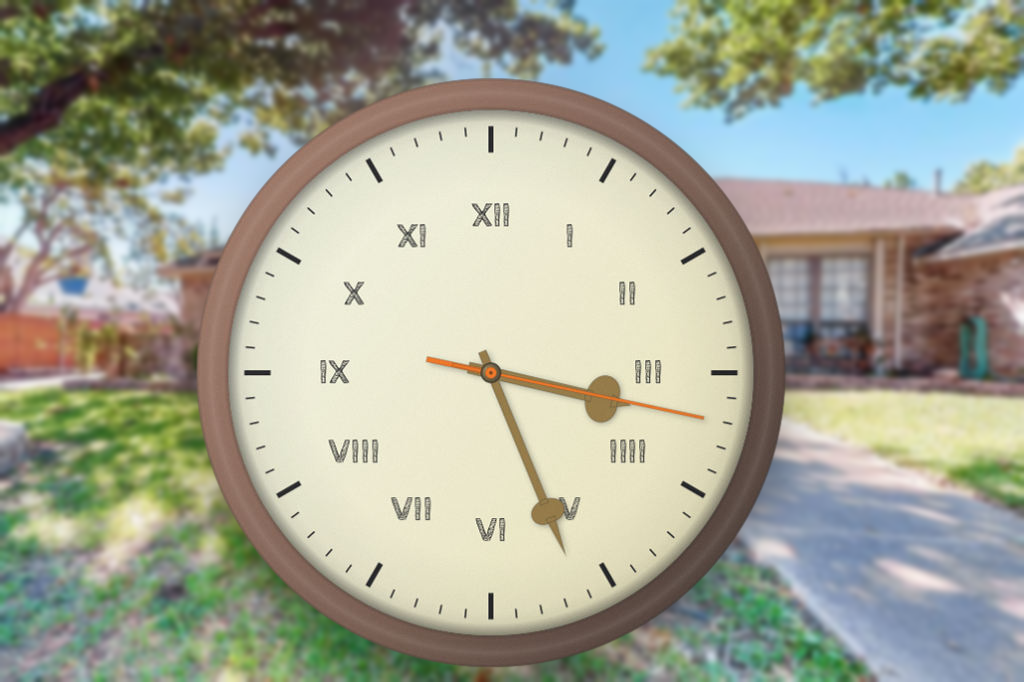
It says 3 h 26 min 17 s
